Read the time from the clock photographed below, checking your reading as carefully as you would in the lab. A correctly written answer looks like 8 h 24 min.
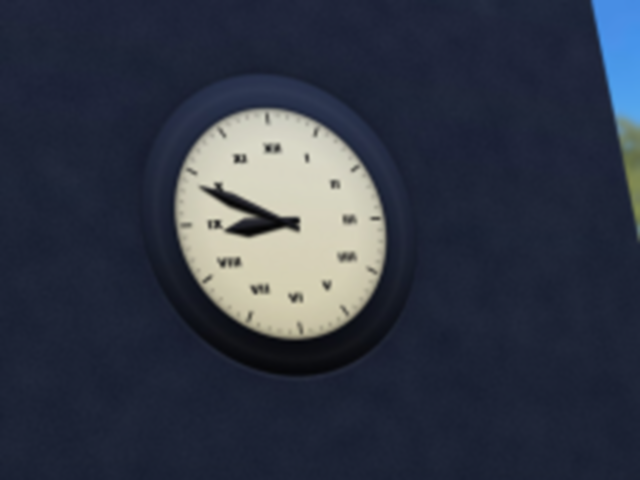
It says 8 h 49 min
